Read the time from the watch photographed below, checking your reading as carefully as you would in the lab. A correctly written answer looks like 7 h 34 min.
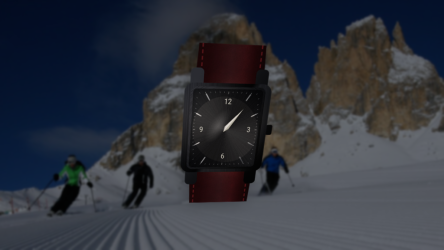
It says 1 h 06 min
